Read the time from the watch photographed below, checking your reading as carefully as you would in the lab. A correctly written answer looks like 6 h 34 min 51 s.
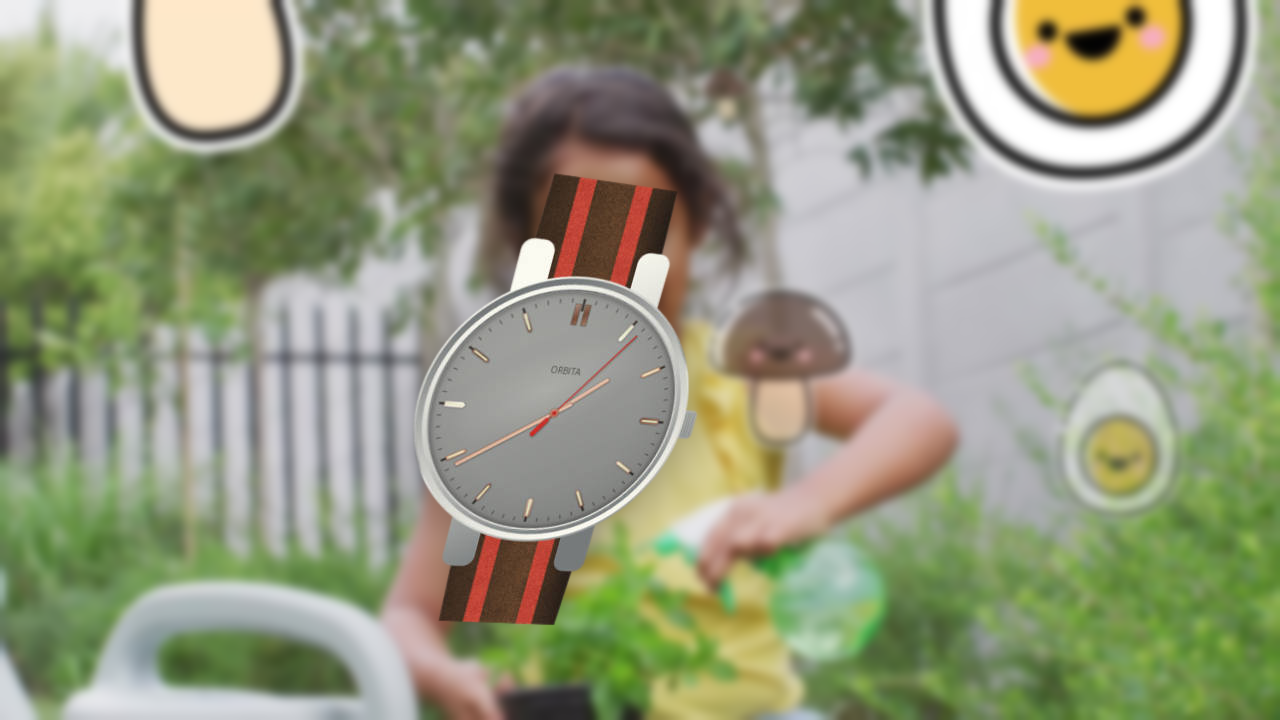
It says 1 h 39 min 06 s
